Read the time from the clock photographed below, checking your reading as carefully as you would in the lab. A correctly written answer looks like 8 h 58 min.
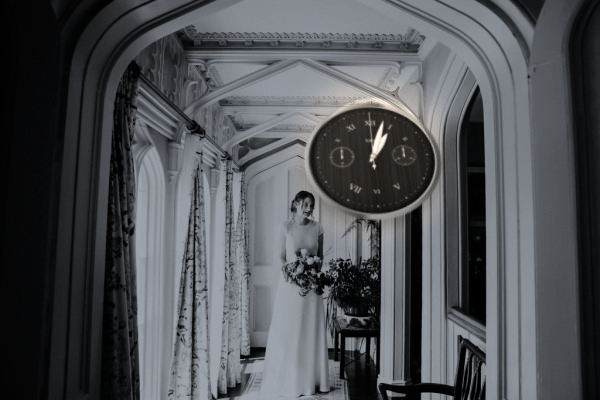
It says 1 h 03 min
